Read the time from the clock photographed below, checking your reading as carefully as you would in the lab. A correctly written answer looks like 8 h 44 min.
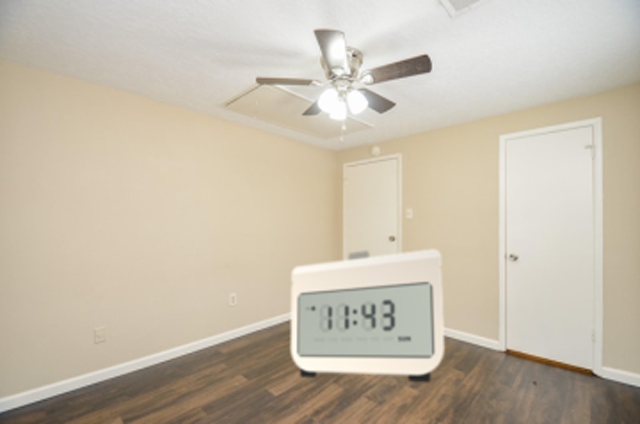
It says 11 h 43 min
